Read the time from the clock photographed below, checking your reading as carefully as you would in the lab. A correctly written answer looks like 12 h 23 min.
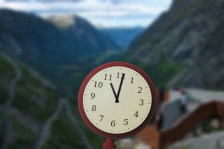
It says 11 h 01 min
